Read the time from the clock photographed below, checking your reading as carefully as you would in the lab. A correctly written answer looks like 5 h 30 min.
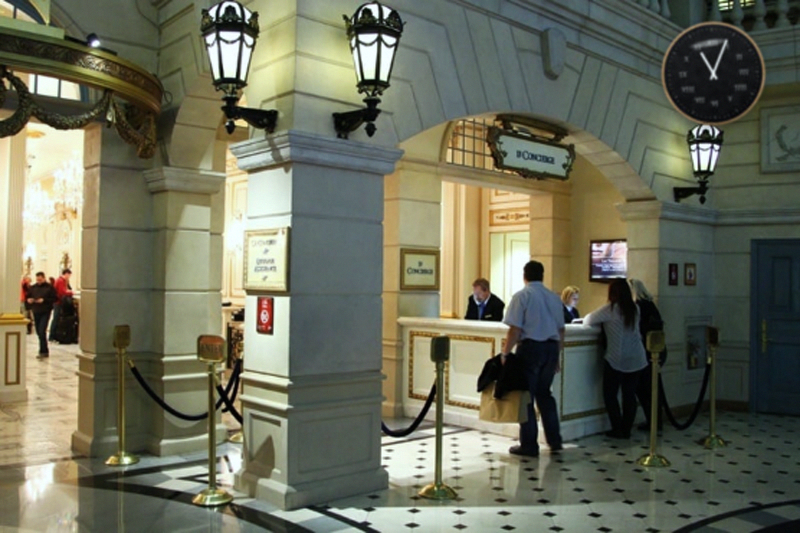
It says 11 h 04 min
